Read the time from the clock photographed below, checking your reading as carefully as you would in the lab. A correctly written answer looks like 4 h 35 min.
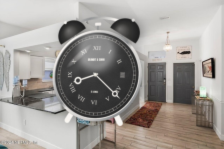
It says 8 h 22 min
